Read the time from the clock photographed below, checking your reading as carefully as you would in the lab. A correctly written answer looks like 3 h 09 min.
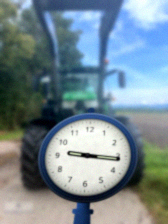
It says 9 h 16 min
